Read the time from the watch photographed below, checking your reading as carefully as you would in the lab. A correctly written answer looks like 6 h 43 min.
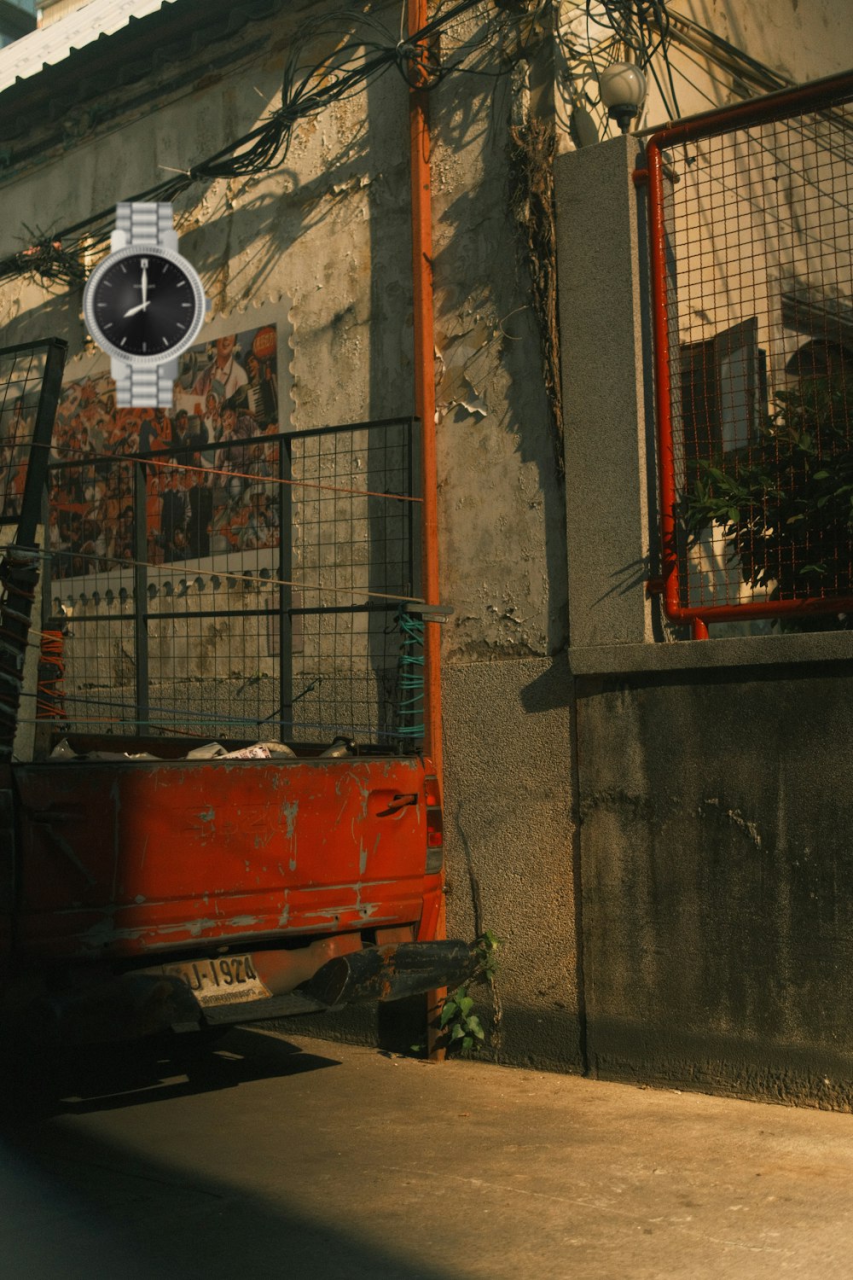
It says 8 h 00 min
